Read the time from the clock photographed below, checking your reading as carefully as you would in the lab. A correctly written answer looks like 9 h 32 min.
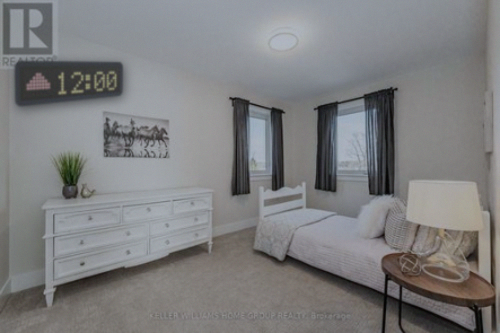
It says 12 h 00 min
